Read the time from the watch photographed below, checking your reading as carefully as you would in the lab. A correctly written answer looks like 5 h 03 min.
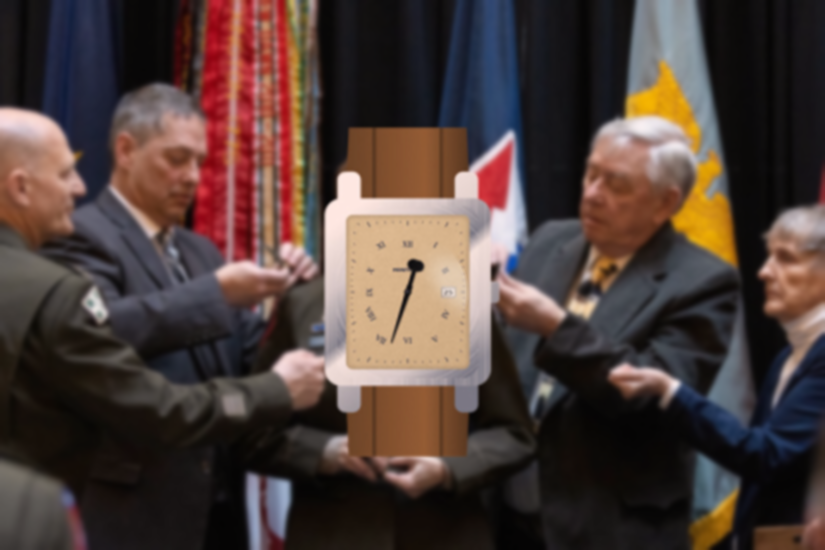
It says 12 h 33 min
